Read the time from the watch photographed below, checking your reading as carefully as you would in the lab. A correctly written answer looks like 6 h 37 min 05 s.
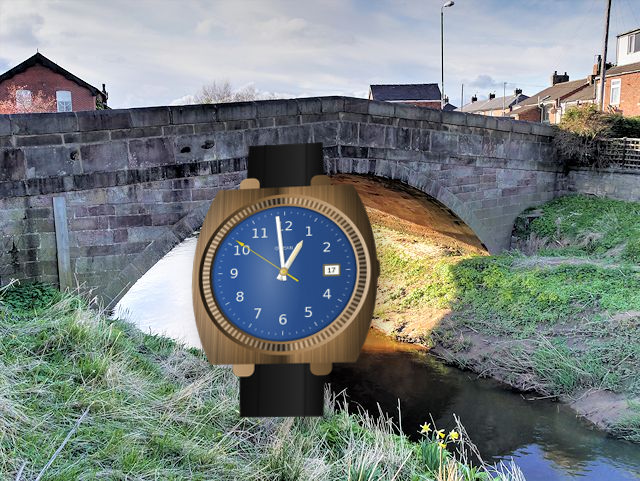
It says 12 h 58 min 51 s
